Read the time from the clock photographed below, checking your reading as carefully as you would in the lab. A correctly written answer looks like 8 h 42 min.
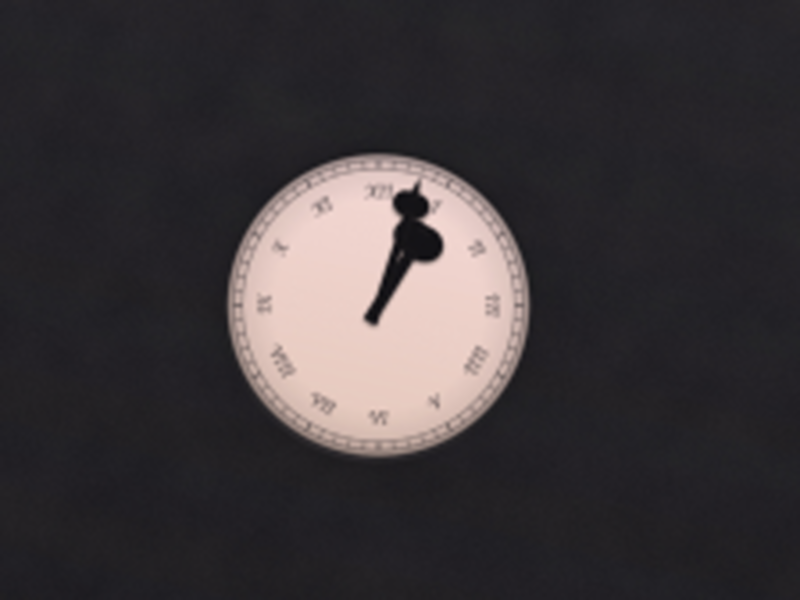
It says 1 h 03 min
